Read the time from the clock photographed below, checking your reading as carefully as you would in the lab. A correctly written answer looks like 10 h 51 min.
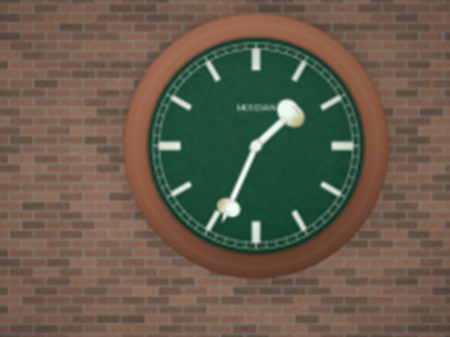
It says 1 h 34 min
